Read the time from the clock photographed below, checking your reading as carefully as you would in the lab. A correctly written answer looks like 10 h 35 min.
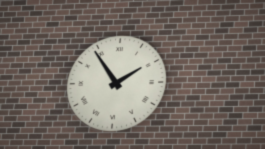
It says 1 h 54 min
